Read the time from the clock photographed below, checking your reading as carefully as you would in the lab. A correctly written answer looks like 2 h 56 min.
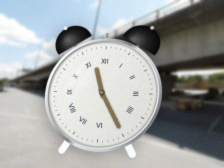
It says 11 h 25 min
